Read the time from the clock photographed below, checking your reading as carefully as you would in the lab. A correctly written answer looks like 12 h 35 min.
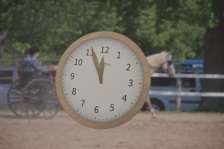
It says 11 h 56 min
